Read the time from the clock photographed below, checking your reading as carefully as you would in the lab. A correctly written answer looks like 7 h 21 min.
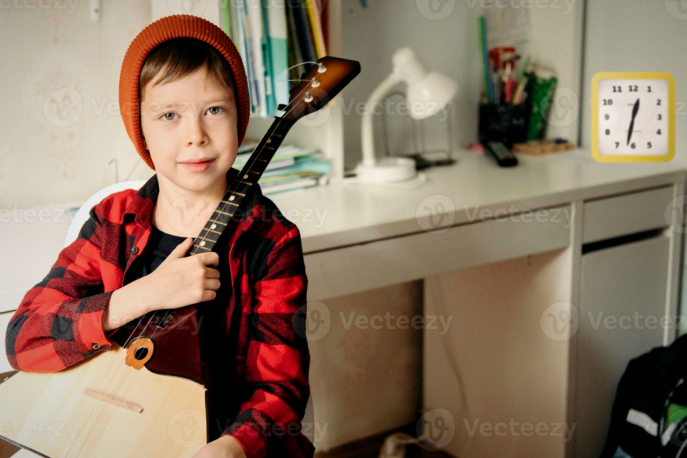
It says 12 h 32 min
